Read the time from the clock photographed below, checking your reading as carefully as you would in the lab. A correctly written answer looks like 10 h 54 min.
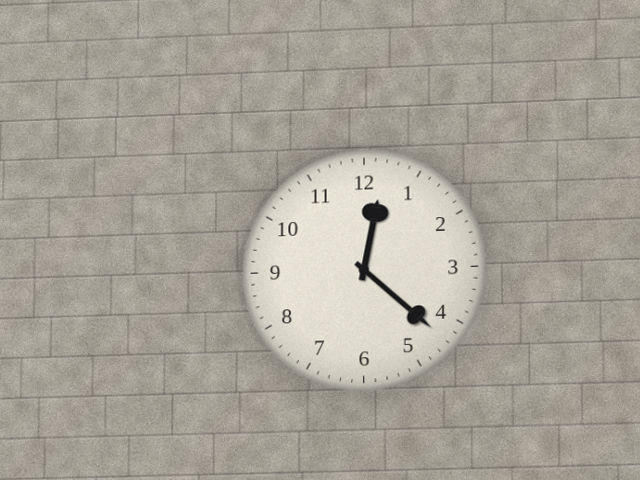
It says 12 h 22 min
